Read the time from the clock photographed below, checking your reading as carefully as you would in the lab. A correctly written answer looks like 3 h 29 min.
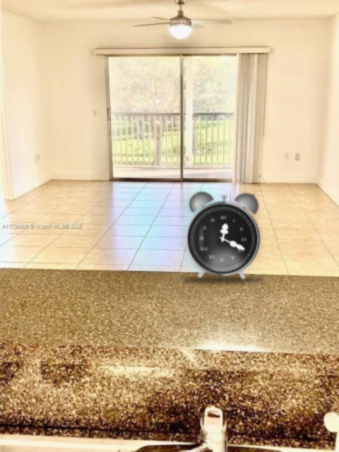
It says 12 h 19 min
